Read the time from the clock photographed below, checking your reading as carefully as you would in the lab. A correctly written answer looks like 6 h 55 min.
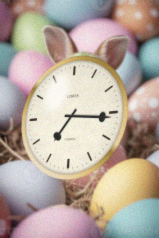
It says 7 h 16 min
